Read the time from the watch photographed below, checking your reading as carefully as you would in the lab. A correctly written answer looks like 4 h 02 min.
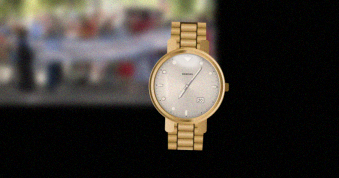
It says 7 h 06 min
